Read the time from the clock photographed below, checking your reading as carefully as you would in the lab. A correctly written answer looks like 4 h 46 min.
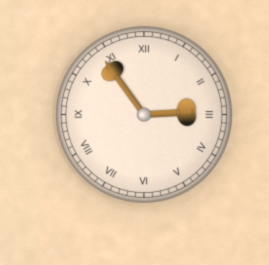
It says 2 h 54 min
